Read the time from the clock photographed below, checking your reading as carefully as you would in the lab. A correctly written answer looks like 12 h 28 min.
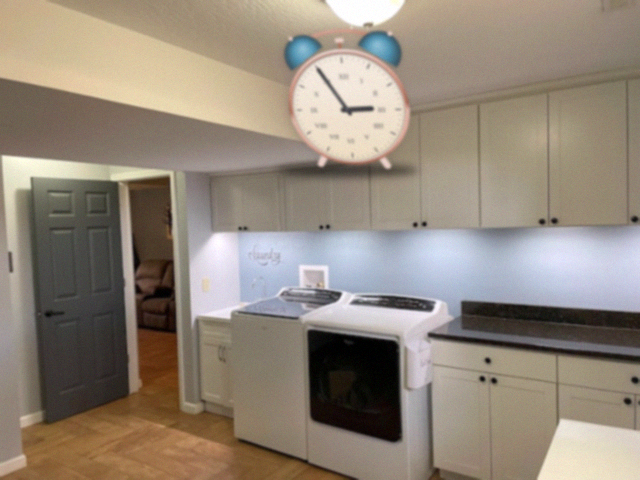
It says 2 h 55 min
